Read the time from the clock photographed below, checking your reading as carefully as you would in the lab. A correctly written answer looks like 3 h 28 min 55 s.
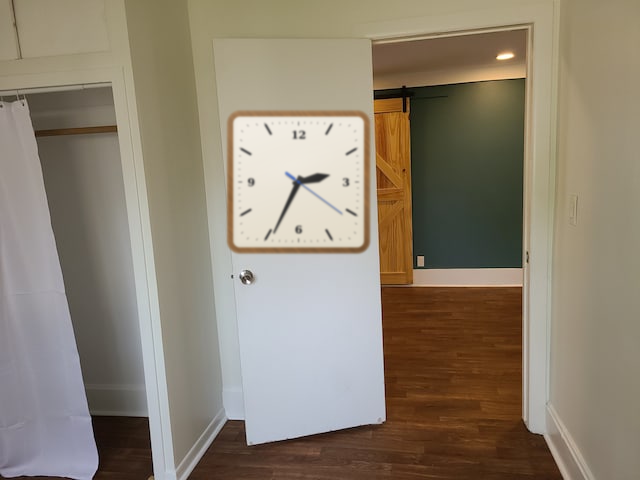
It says 2 h 34 min 21 s
